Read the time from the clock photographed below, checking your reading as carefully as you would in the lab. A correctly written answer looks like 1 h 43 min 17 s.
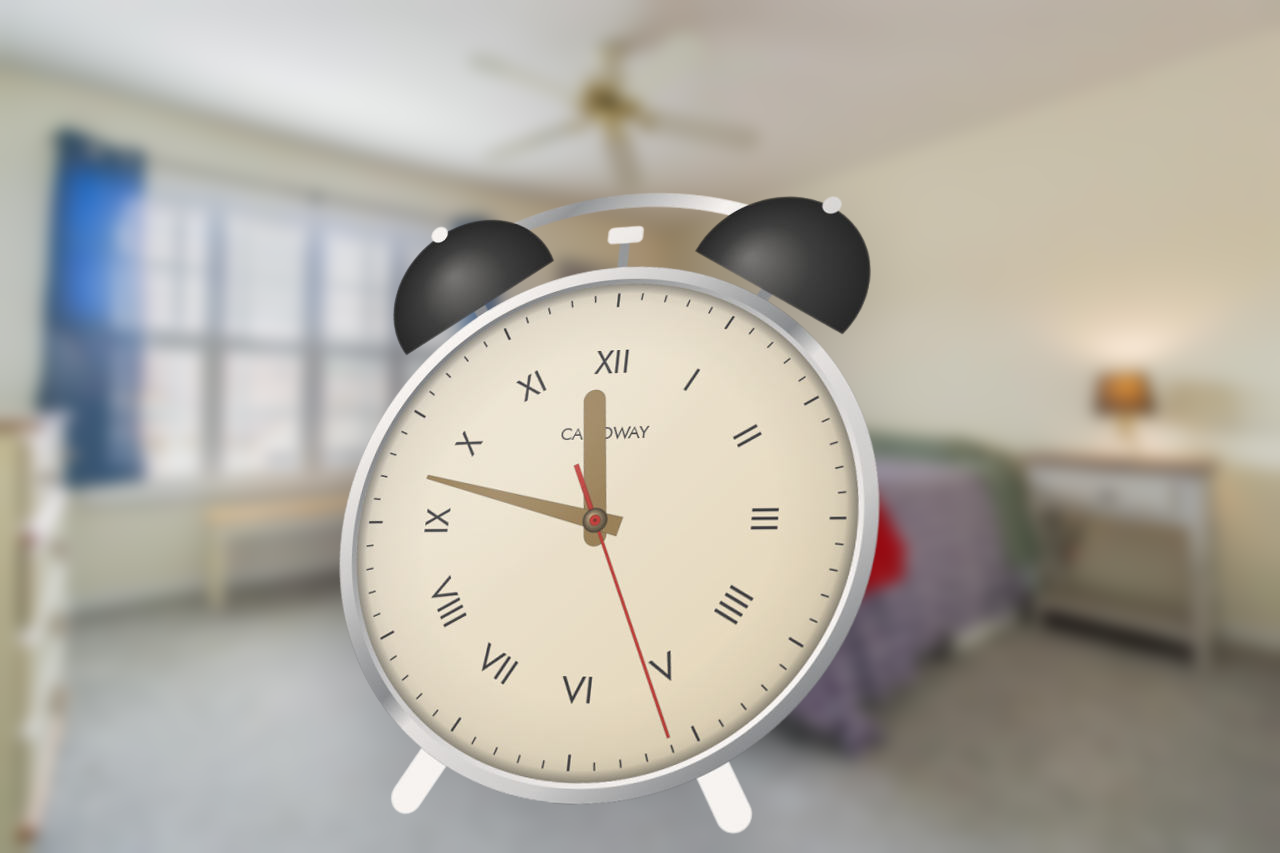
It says 11 h 47 min 26 s
